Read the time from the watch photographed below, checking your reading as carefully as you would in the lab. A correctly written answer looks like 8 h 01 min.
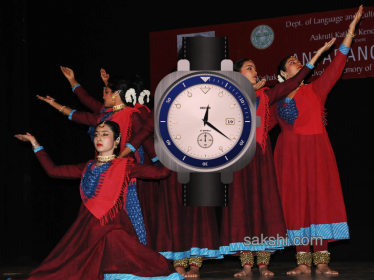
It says 12 h 21 min
